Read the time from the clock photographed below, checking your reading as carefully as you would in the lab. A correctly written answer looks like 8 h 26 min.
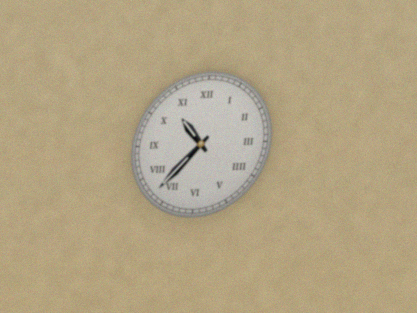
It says 10 h 37 min
